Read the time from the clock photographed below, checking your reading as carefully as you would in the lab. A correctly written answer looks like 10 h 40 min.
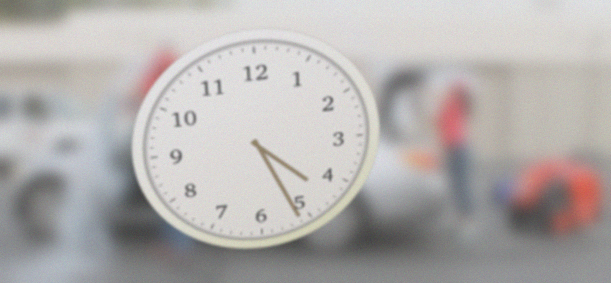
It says 4 h 26 min
